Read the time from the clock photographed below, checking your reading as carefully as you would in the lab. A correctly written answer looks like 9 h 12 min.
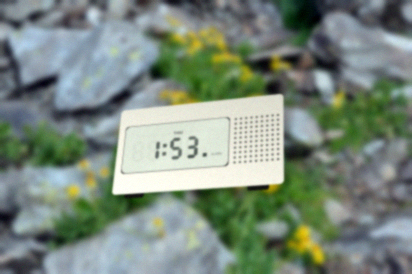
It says 1 h 53 min
